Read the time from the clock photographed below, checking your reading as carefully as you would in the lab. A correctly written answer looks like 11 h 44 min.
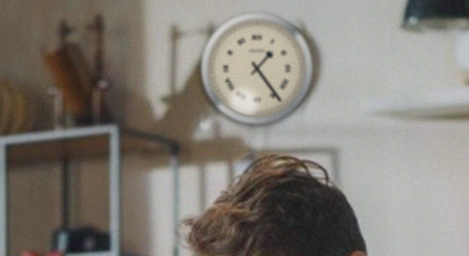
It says 1 h 24 min
